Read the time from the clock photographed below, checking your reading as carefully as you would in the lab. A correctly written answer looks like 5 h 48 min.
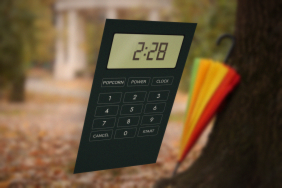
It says 2 h 28 min
